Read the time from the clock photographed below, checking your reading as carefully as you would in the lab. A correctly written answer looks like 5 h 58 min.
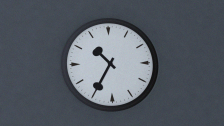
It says 10 h 35 min
